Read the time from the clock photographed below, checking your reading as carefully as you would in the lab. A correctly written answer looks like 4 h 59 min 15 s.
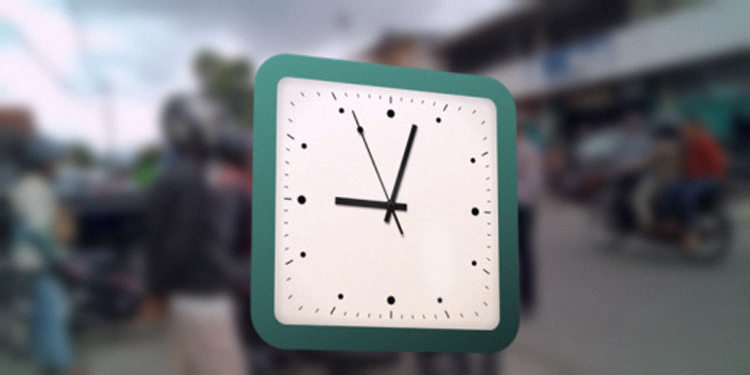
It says 9 h 02 min 56 s
